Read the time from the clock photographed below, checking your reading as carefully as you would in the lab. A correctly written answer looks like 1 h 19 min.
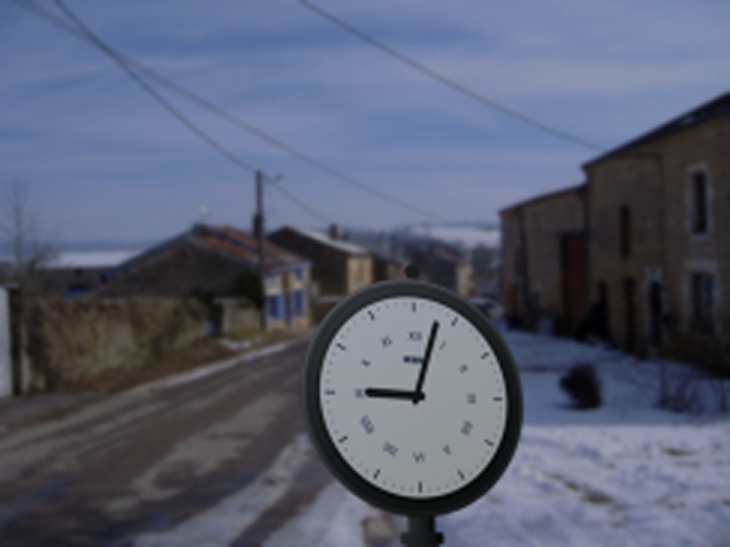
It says 9 h 03 min
